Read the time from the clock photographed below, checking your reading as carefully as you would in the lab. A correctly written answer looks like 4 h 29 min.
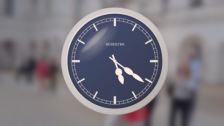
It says 5 h 21 min
